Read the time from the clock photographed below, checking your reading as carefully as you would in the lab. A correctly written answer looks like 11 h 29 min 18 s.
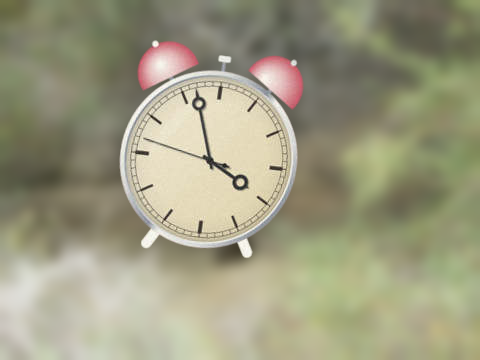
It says 3 h 56 min 47 s
